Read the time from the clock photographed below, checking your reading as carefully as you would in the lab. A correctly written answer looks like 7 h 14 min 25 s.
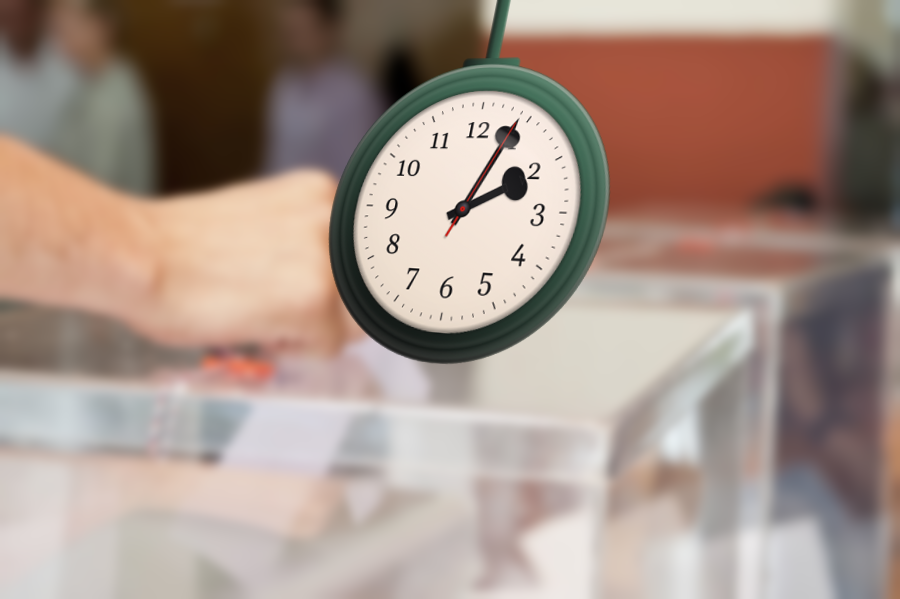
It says 2 h 04 min 04 s
